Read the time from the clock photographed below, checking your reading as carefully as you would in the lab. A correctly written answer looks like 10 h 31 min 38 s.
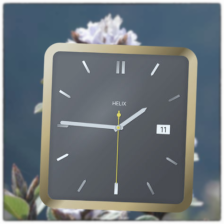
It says 1 h 45 min 30 s
